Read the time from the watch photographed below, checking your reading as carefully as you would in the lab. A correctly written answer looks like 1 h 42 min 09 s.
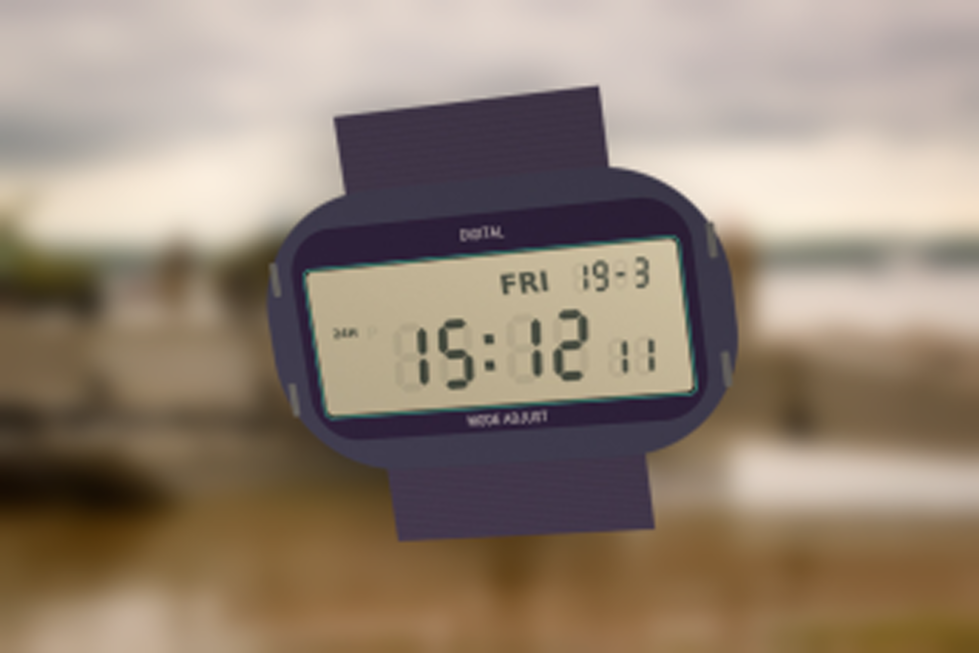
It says 15 h 12 min 11 s
